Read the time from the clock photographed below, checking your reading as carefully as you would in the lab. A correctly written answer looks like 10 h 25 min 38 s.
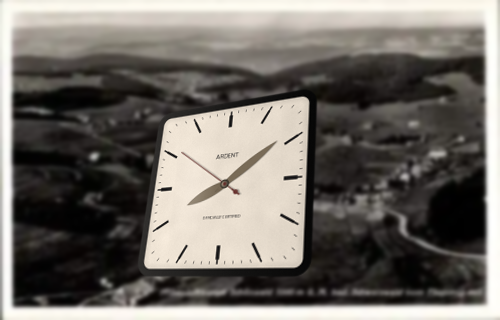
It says 8 h 08 min 51 s
